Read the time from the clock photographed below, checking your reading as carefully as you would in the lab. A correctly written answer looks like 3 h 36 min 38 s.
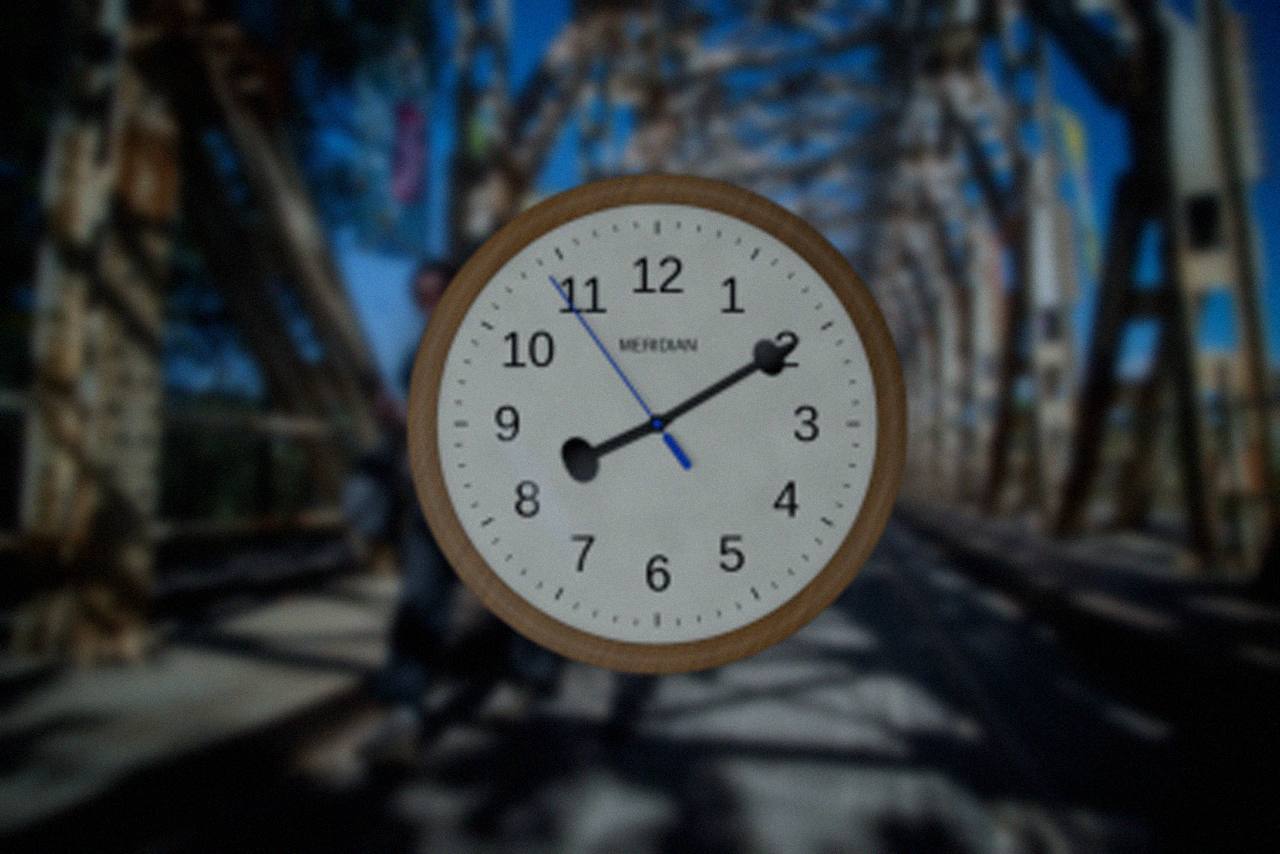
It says 8 h 09 min 54 s
